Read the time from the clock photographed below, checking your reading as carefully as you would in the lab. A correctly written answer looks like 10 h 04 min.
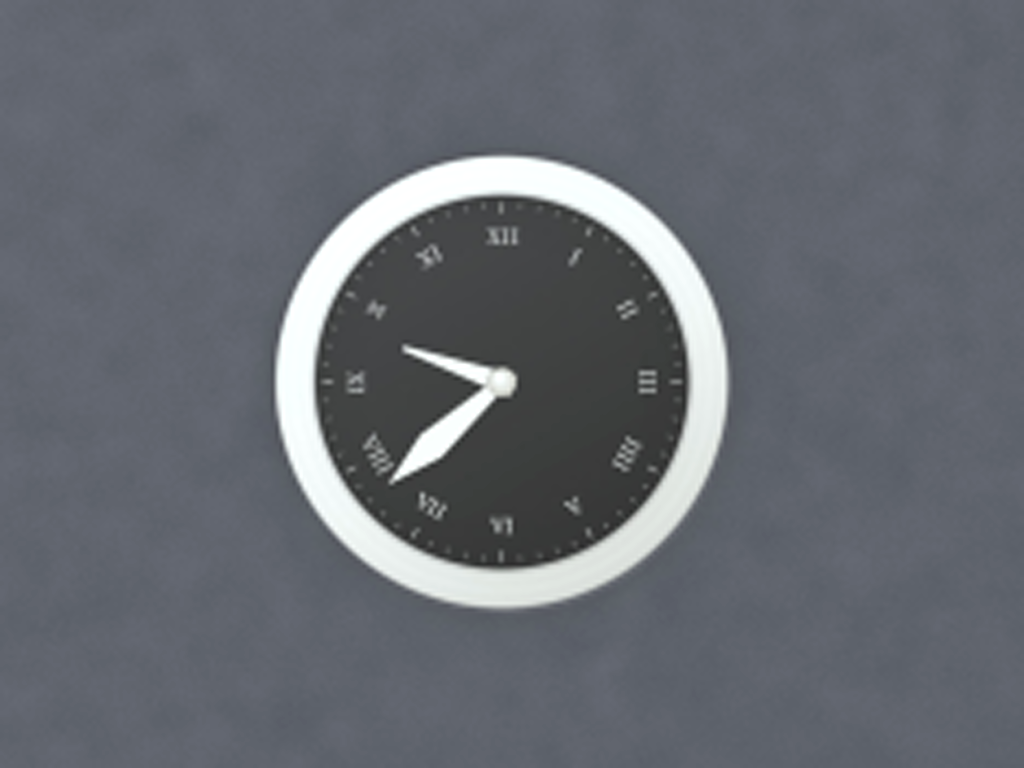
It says 9 h 38 min
